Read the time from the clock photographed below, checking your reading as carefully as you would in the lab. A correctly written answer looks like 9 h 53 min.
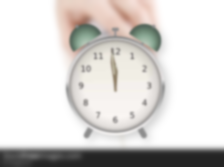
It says 11 h 59 min
